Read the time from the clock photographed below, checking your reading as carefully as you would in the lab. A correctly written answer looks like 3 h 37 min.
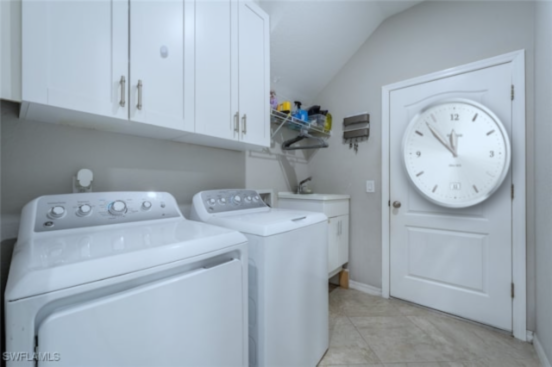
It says 11 h 53 min
